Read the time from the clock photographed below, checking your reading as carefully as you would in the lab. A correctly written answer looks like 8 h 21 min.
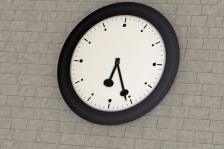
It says 6 h 26 min
